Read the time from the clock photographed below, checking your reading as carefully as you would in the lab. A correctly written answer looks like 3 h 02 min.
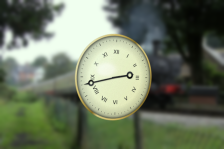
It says 2 h 43 min
